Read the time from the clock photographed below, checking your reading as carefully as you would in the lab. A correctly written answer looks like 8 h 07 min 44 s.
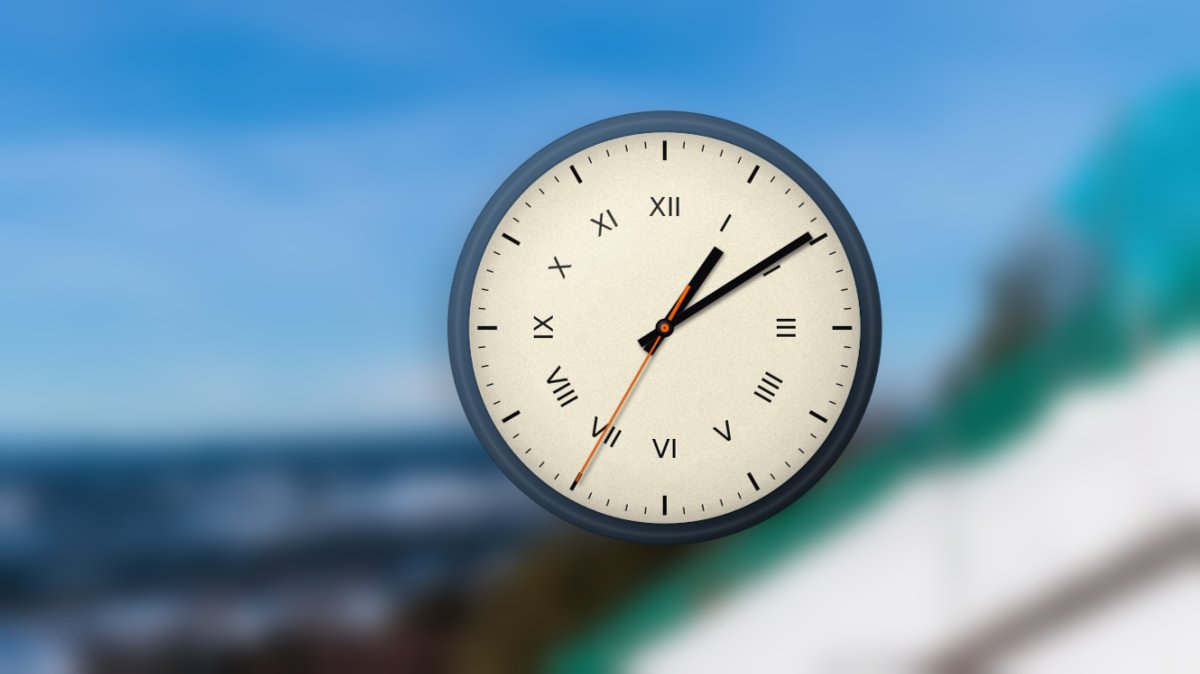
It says 1 h 09 min 35 s
